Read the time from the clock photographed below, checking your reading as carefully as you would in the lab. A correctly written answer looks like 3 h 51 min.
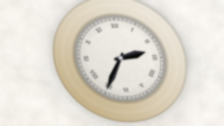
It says 2 h 35 min
